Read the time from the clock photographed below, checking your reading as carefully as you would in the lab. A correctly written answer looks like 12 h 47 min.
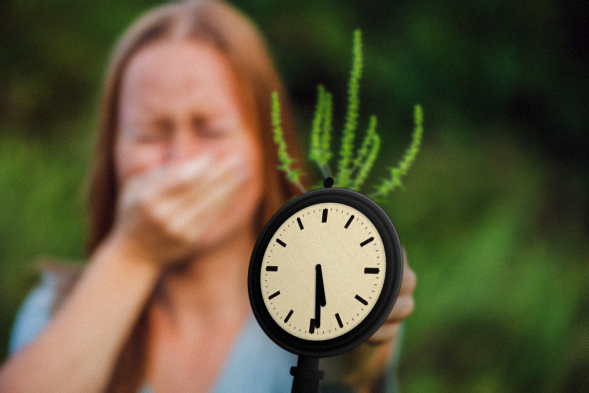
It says 5 h 29 min
